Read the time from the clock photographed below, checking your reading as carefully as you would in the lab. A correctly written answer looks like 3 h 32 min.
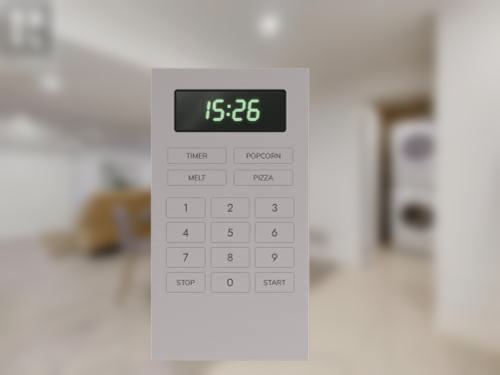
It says 15 h 26 min
